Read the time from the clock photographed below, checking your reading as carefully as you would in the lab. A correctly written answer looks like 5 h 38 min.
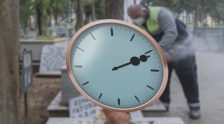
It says 2 h 11 min
